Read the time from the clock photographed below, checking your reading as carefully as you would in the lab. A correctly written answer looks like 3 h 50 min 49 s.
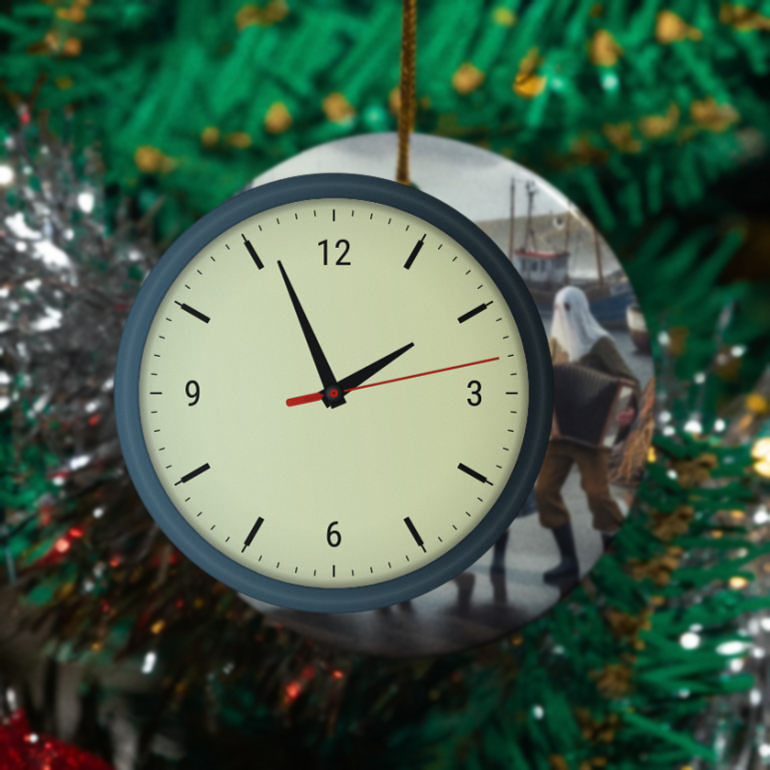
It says 1 h 56 min 13 s
